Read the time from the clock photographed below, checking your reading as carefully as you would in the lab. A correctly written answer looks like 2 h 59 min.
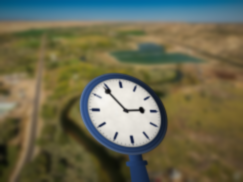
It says 2 h 54 min
